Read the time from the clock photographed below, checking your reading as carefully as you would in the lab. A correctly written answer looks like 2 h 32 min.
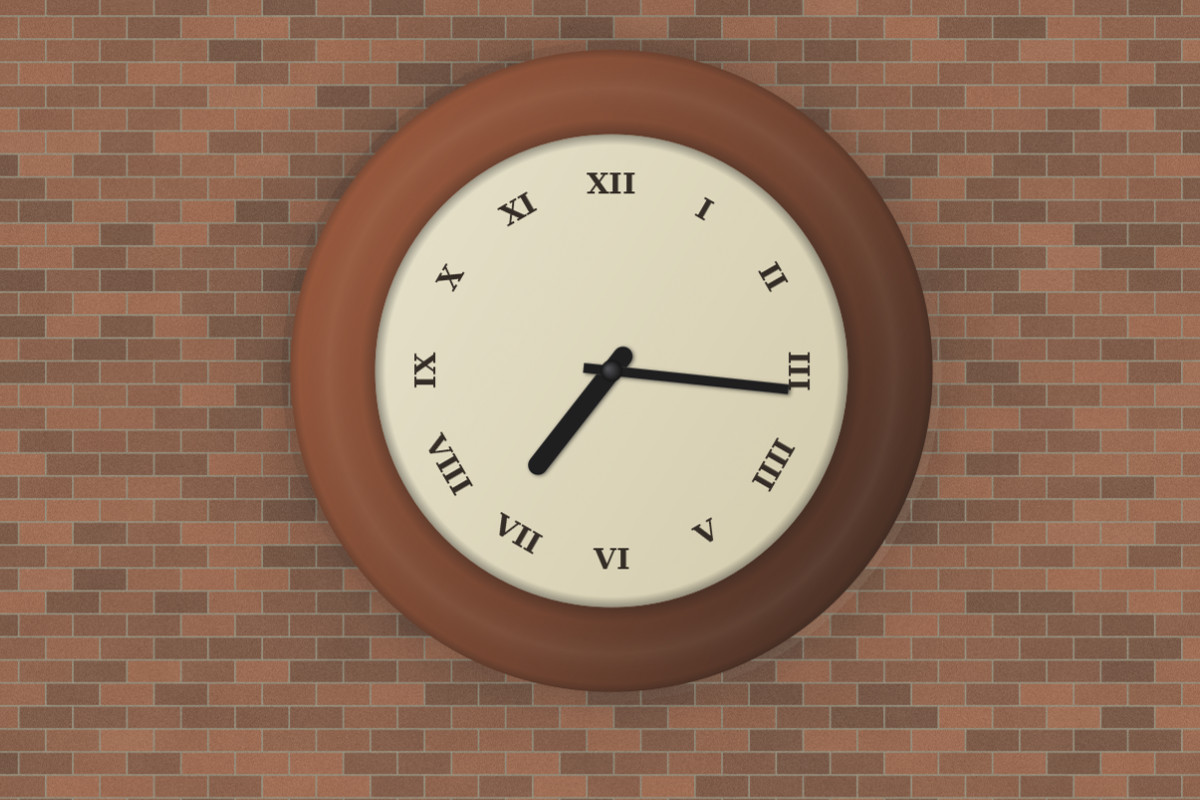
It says 7 h 16 min
